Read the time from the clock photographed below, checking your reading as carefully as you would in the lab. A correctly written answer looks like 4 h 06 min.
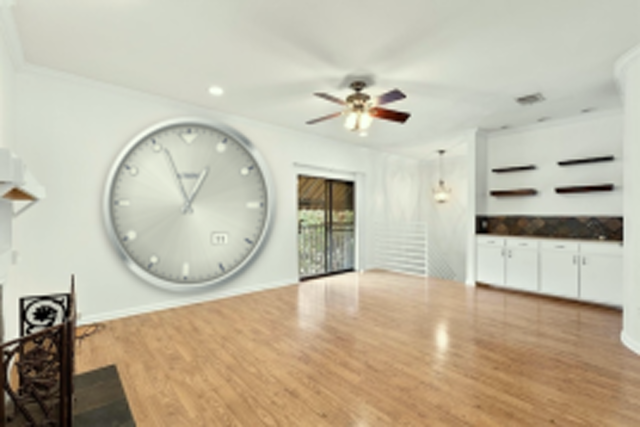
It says 12 h 56 min
